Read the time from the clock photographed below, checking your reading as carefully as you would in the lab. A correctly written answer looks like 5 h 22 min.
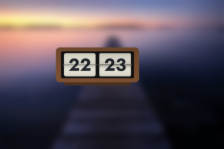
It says 22 h 23 min
